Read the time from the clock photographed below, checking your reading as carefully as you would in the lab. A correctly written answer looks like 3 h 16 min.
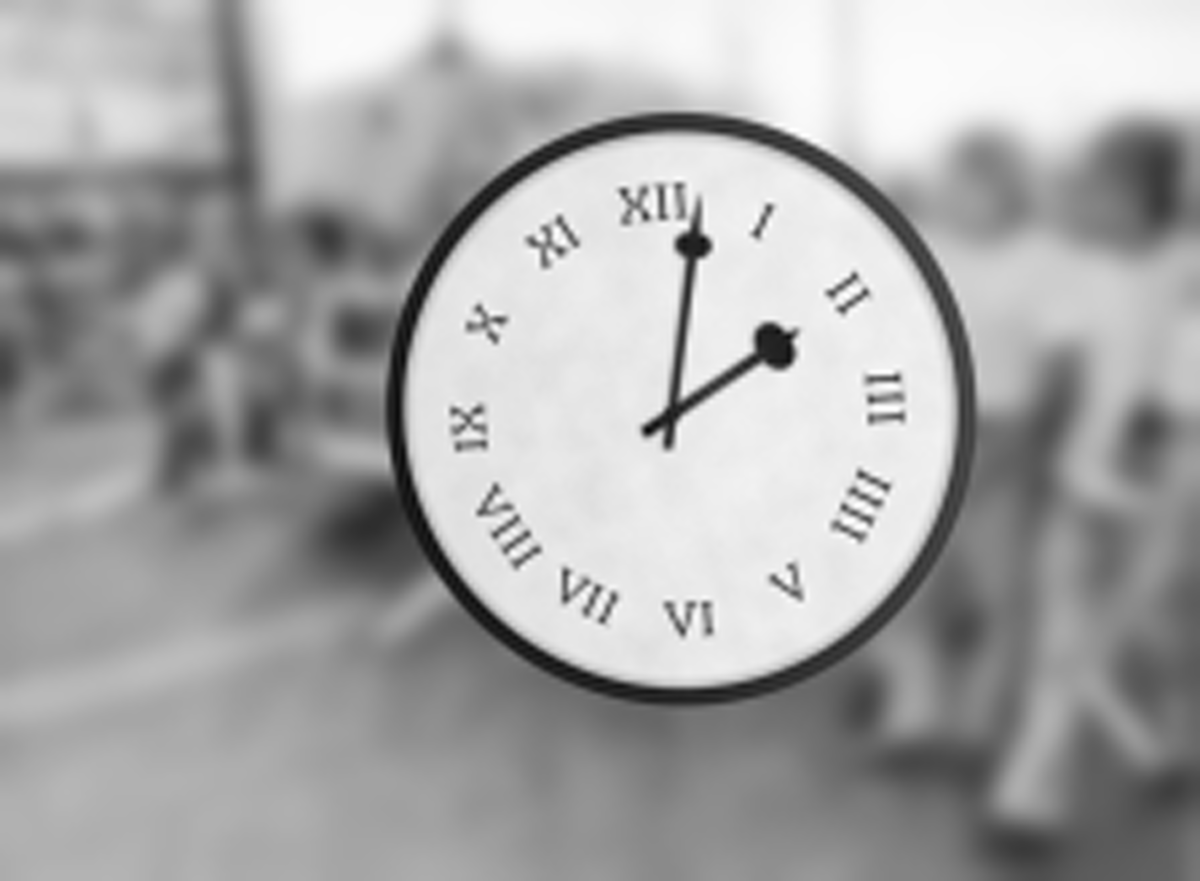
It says 2 h 02 min
